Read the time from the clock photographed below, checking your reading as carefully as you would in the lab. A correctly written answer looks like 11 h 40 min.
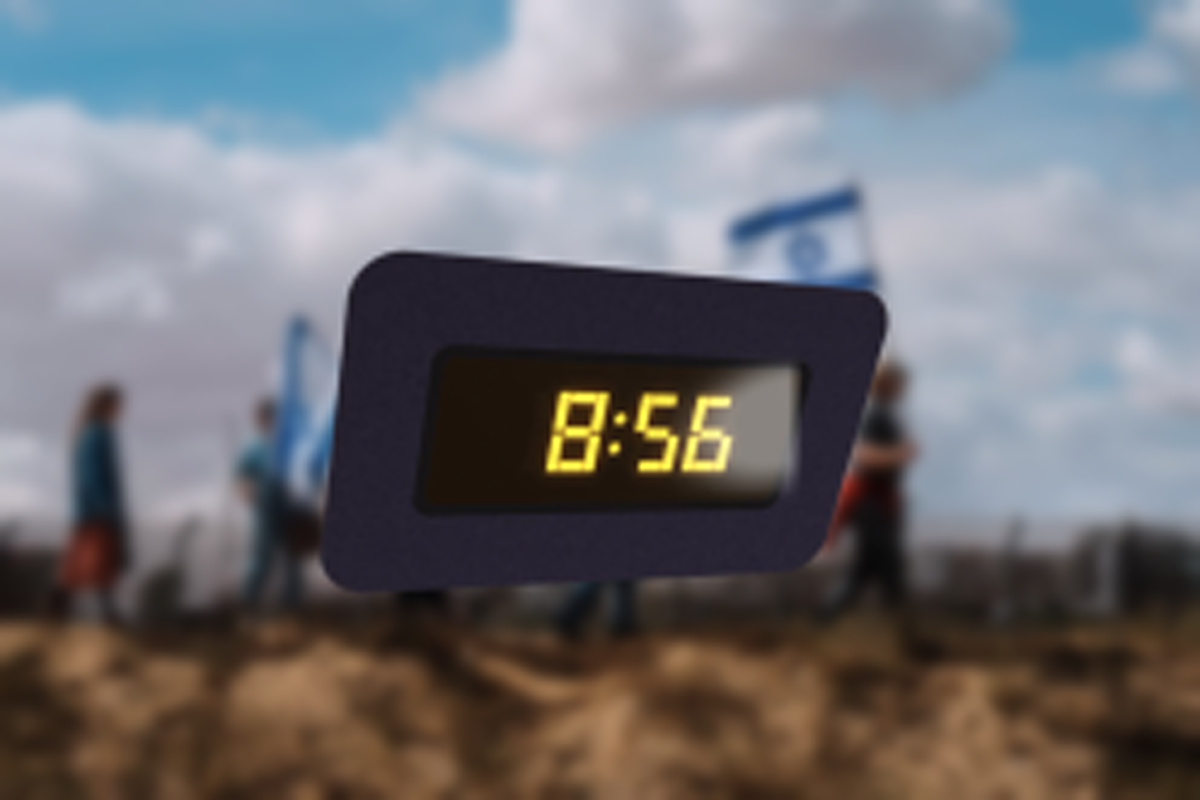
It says 8 h 56 min
